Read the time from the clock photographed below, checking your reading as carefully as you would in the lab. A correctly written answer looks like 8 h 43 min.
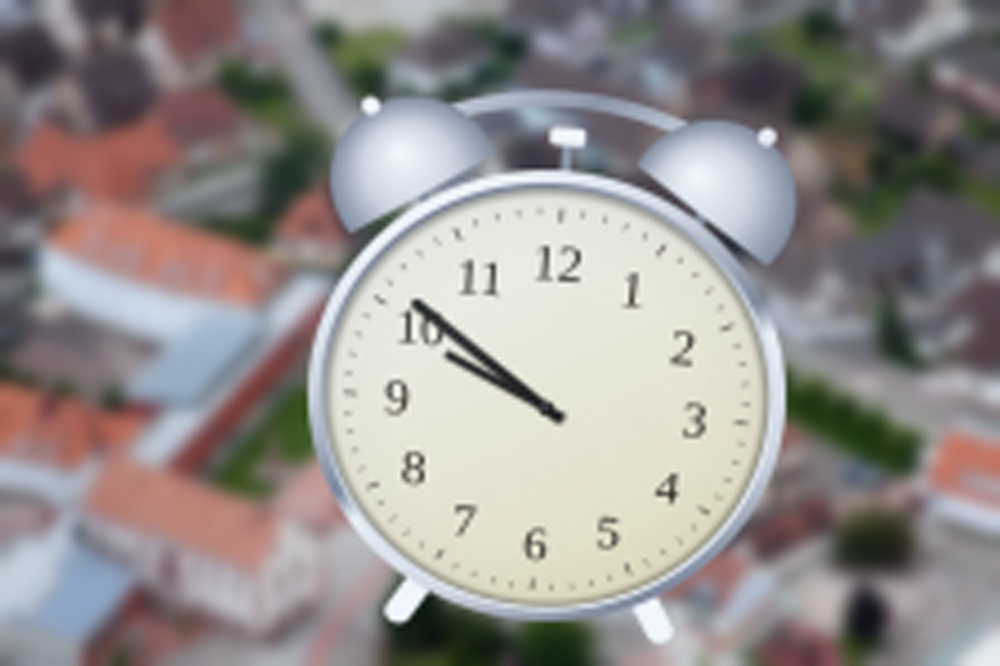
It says 9 h 51 min
